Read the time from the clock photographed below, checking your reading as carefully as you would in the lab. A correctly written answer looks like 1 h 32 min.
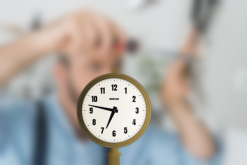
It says 6 h 47 min
